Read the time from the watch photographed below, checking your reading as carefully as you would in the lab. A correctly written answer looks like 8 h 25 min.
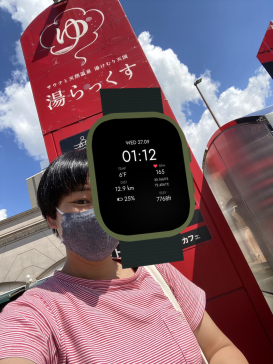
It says 1 h 12 min
